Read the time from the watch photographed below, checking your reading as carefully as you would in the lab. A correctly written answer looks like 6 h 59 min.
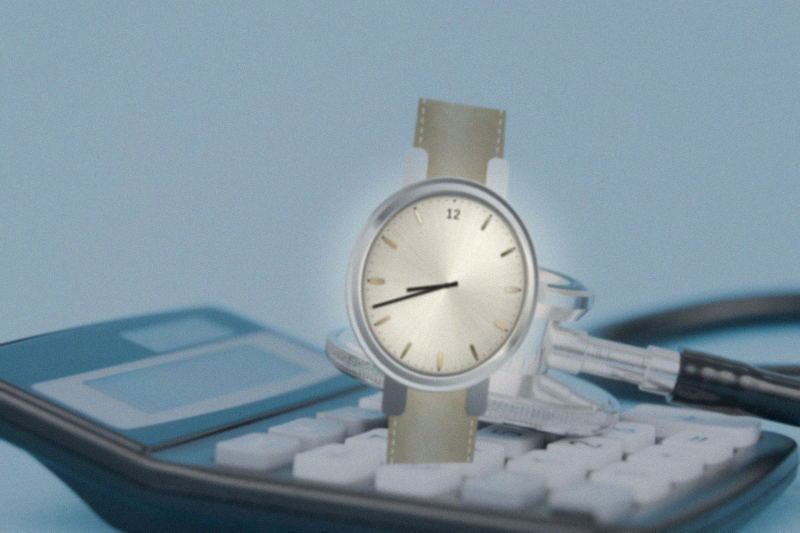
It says 8 h 42 min
